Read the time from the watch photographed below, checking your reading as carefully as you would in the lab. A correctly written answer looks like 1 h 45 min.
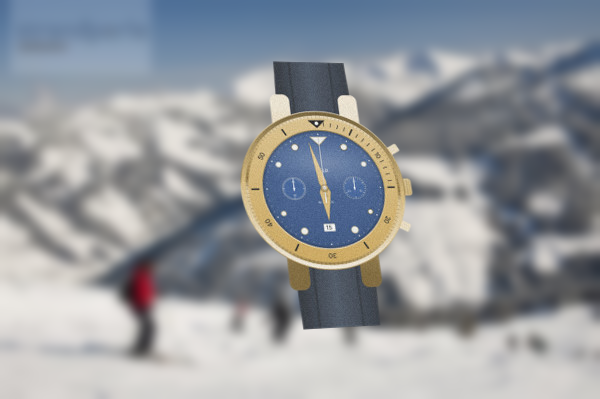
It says 5 h 58 min
